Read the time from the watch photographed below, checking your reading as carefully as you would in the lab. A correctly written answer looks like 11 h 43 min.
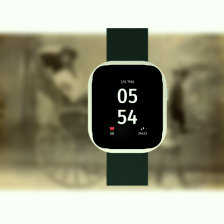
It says 5 h 54 min
